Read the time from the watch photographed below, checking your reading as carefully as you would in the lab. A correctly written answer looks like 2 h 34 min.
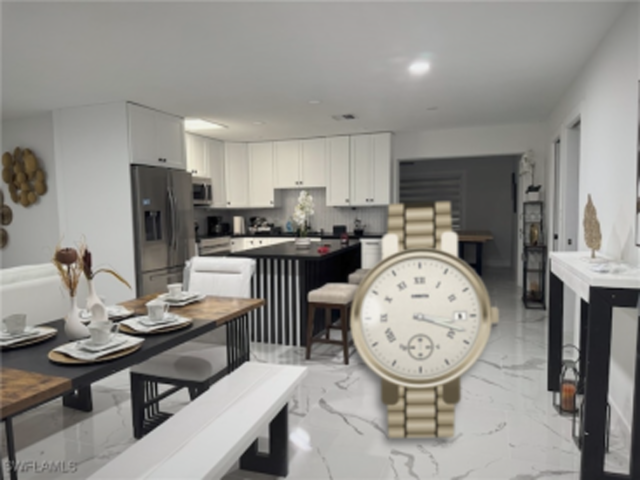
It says 3 h 18 min
